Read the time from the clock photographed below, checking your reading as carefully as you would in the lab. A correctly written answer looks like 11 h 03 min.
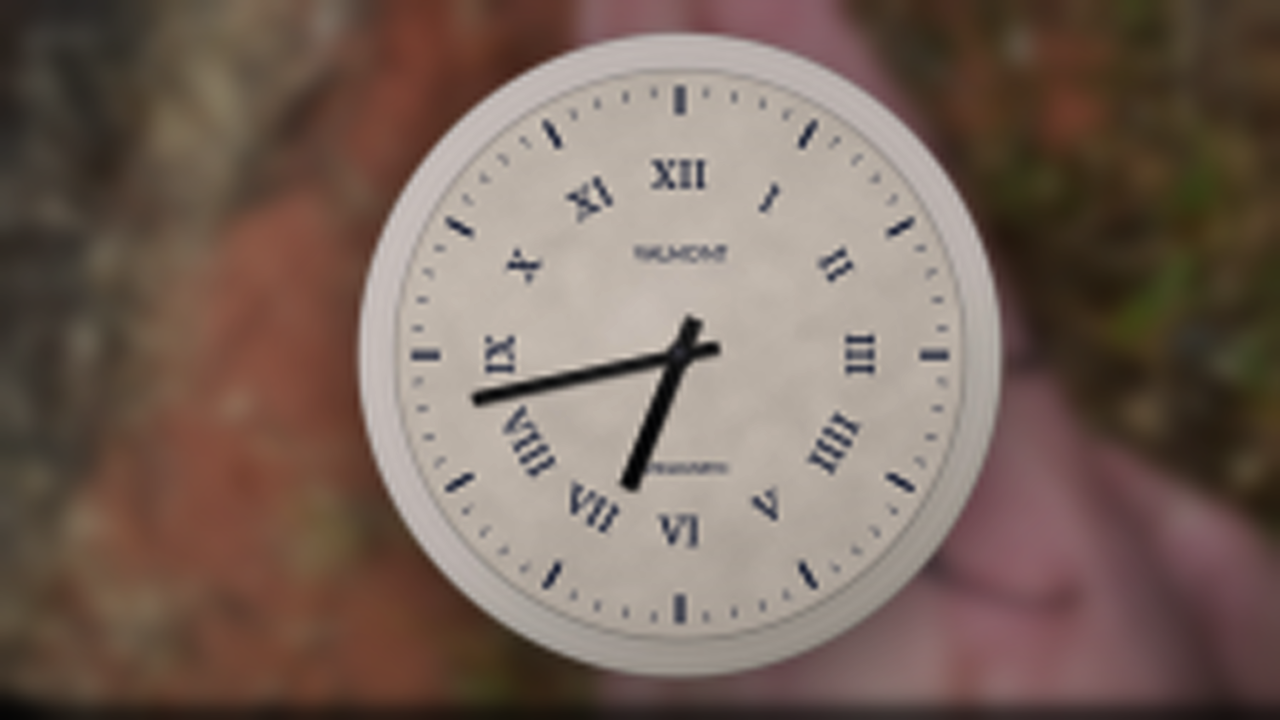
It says 6 h 43 min
